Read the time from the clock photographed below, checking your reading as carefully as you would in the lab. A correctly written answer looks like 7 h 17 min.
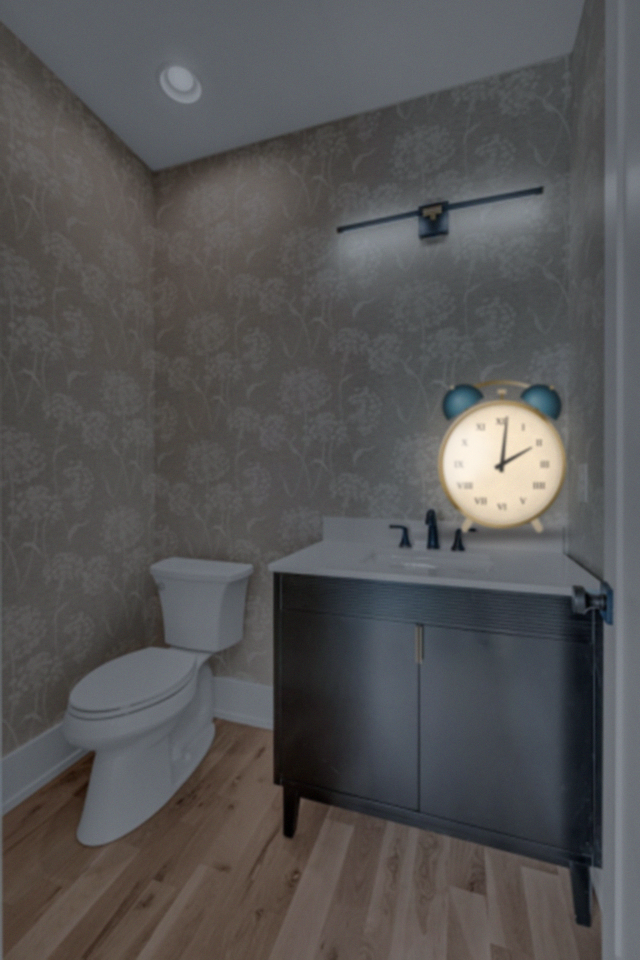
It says 2 h 01 min
